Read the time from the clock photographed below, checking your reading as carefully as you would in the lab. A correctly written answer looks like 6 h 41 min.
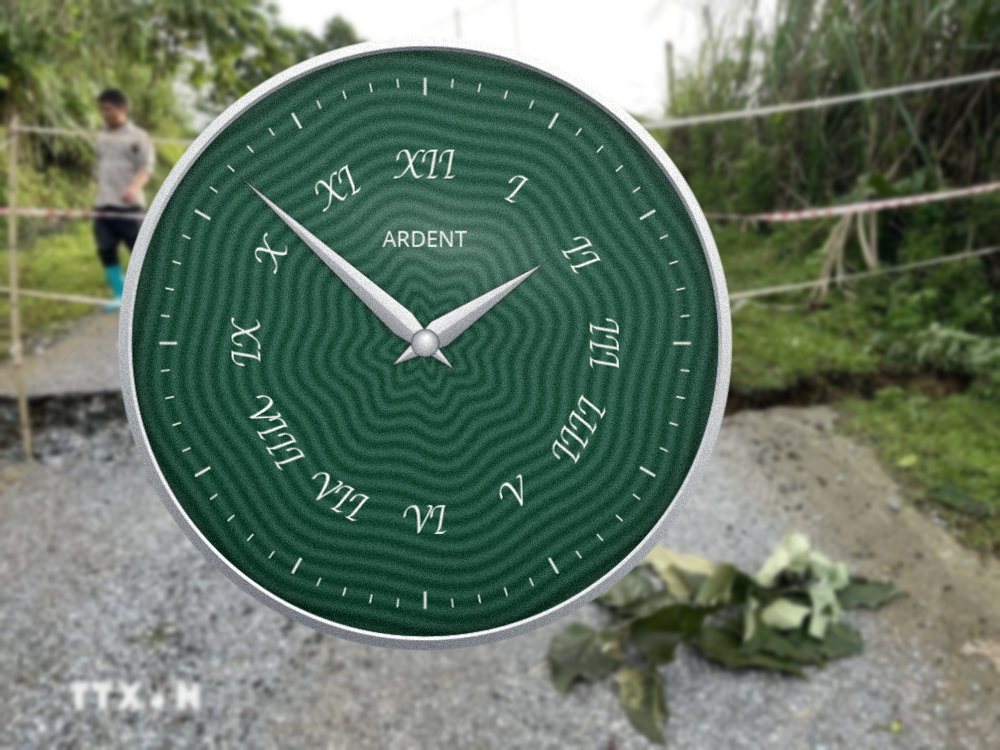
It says 1 h 52 min
